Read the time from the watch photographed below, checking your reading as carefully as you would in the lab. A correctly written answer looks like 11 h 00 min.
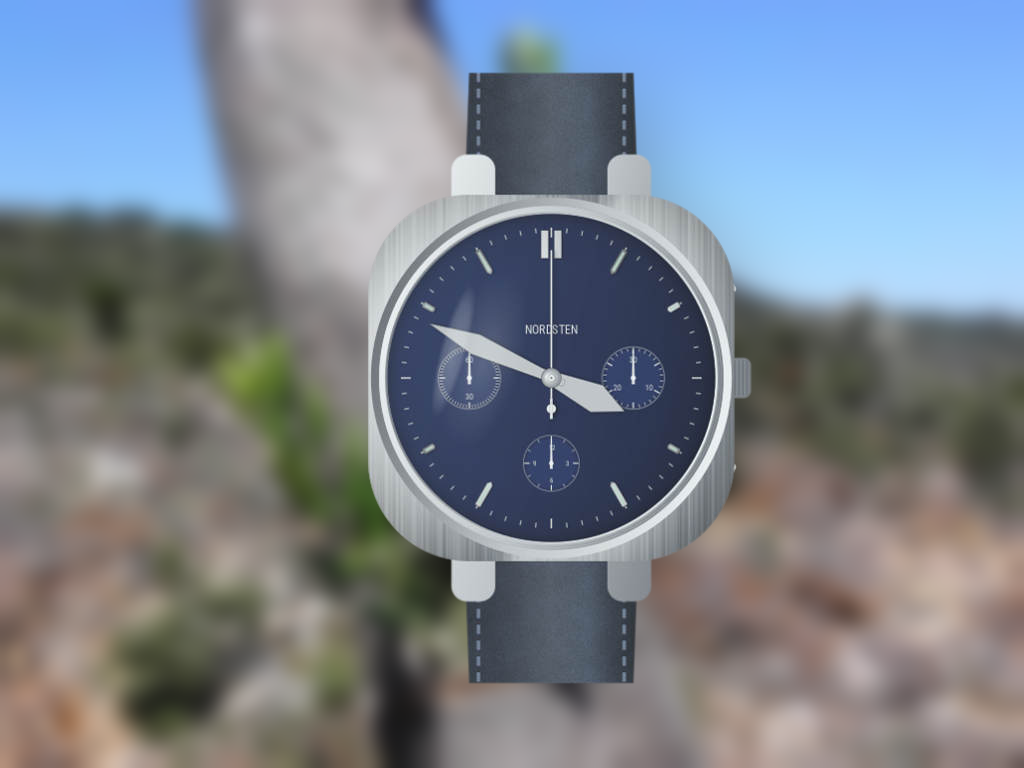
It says 3 h 49 min
